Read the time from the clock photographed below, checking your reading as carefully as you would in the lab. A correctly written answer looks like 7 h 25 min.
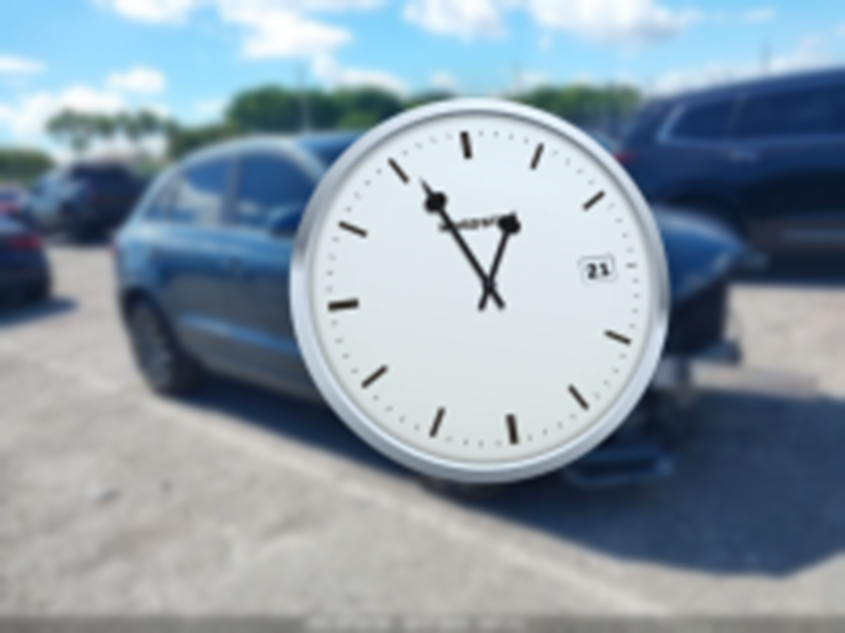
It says 12 h 56 min
